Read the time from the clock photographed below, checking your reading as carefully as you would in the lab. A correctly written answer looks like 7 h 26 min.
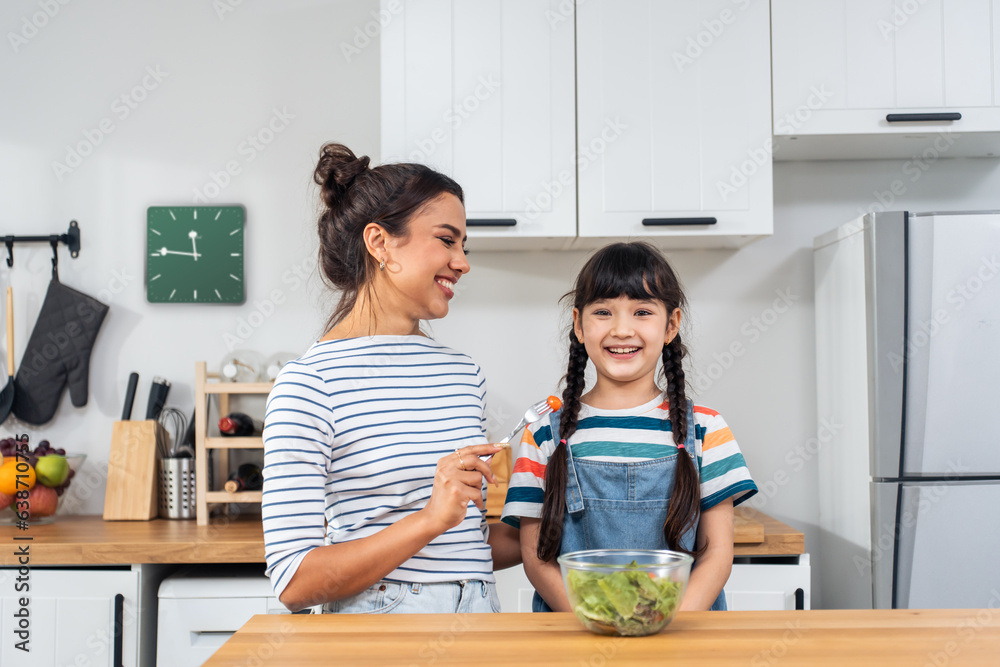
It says 11 h 46 min
